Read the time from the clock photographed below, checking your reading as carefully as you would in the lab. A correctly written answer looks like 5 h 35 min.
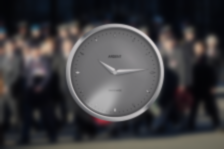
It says 10 h 14 min
